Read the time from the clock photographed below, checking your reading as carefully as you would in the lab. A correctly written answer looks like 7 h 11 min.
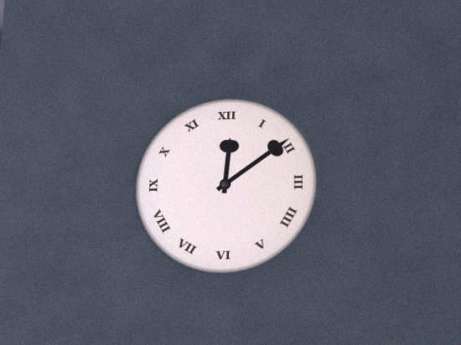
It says 12 h 09 min
